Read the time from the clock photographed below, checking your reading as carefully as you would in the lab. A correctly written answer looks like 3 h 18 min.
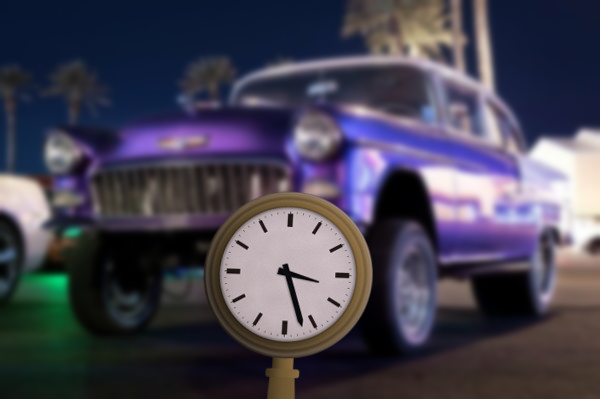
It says 3 h 27 min
